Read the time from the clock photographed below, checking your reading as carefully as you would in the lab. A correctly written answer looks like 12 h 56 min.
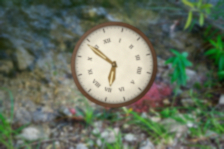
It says 6 h 54 min
